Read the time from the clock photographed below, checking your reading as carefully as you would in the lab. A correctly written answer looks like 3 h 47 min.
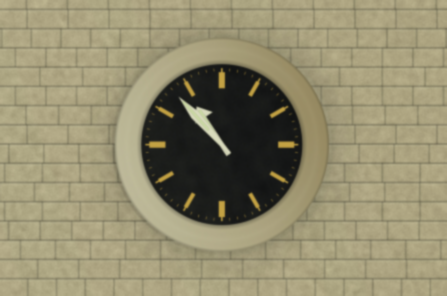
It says 10 h 53 min
